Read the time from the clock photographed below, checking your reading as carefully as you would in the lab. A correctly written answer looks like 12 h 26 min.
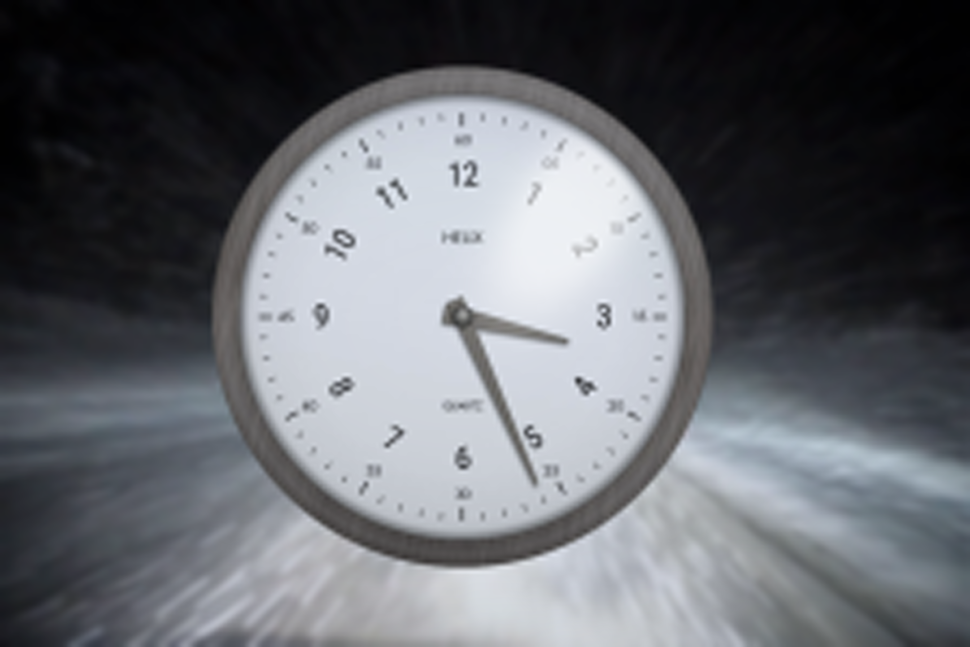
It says 3 h 26 min
